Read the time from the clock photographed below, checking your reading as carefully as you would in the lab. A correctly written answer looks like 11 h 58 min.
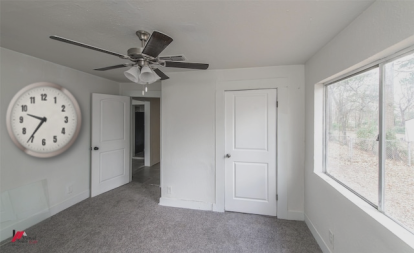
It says 9 h 36 min
